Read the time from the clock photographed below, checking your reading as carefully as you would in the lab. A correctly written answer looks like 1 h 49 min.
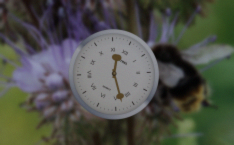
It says 11 h 23 min
